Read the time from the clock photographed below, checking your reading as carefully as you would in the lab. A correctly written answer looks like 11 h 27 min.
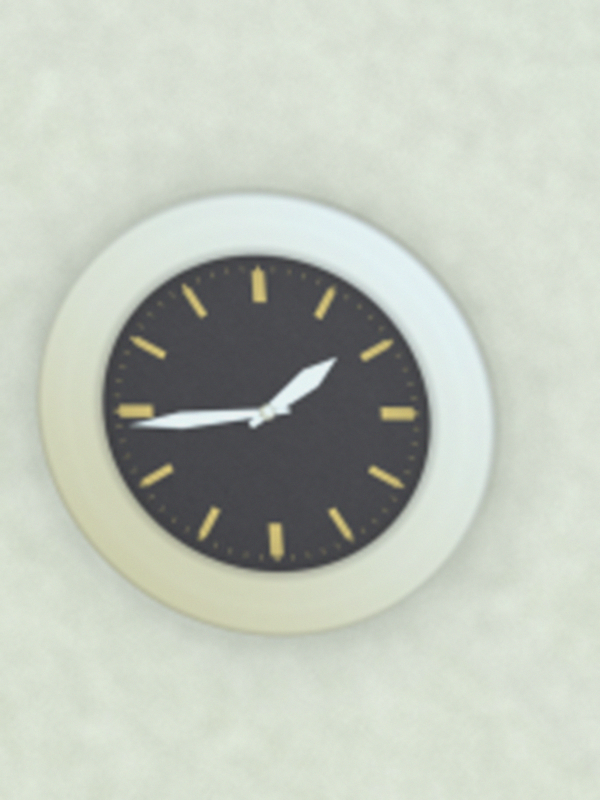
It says 1 h 44 min
